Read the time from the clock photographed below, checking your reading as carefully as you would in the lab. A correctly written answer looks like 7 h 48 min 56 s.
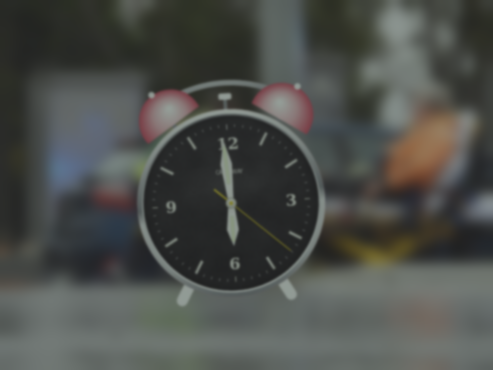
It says 5 h 59 min 22 s
